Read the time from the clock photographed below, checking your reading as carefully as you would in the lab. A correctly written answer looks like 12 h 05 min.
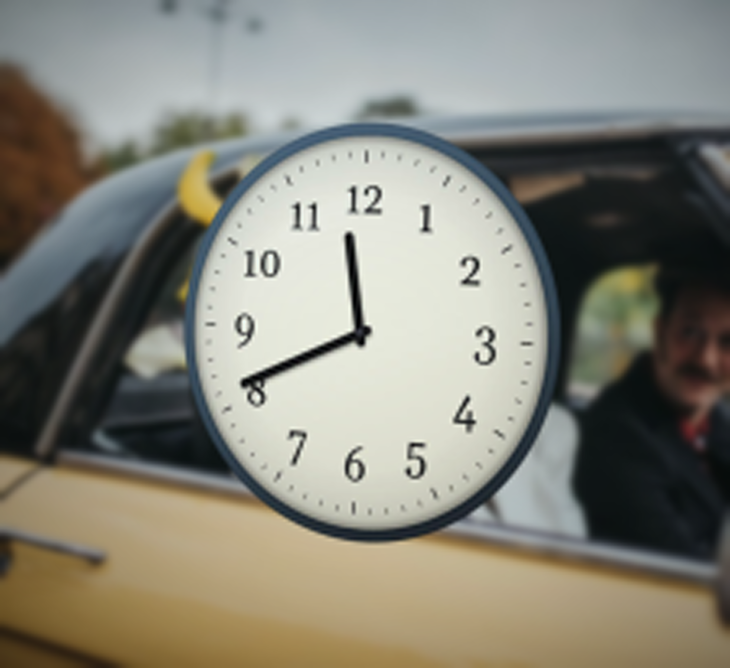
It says 11 h 41 min
